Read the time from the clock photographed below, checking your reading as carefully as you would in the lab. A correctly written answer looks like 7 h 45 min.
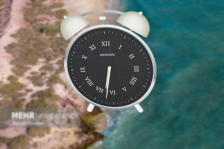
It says 6 h 32 min
